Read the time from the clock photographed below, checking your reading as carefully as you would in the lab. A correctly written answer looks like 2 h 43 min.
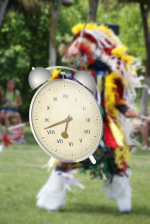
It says 6 h 42 min
